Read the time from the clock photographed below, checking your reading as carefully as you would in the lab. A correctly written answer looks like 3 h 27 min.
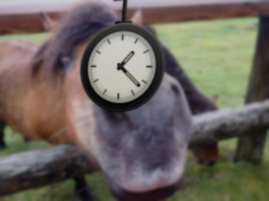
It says 1 h 22 min
